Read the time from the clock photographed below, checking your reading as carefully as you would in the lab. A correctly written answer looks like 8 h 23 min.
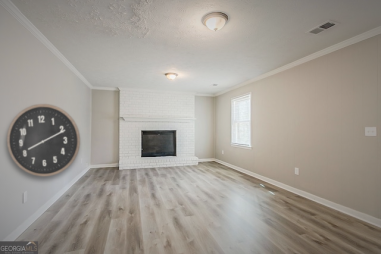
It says 8 h 11 min
